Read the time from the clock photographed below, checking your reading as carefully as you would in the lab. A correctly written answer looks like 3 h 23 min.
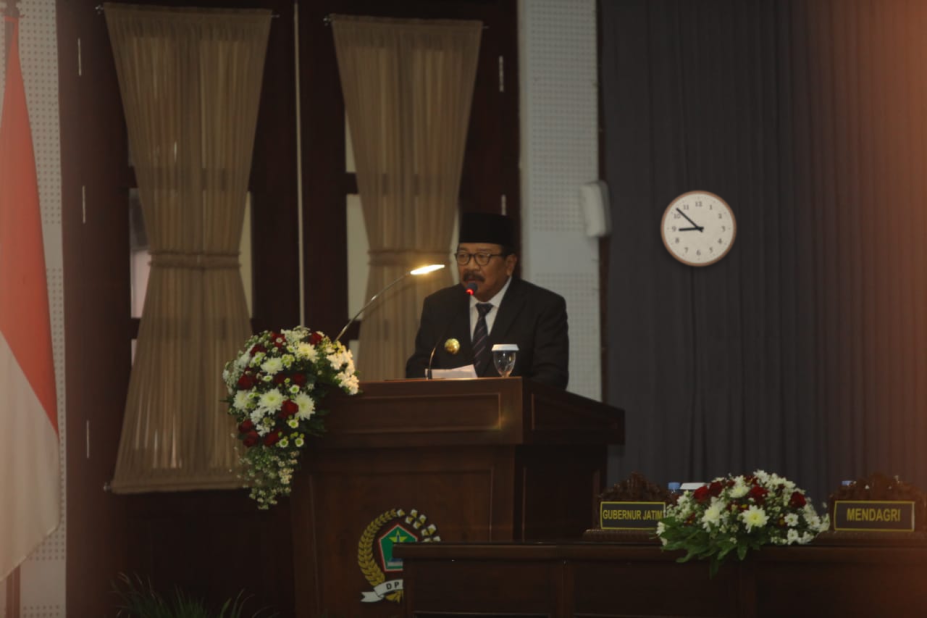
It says 8 h 52 min
